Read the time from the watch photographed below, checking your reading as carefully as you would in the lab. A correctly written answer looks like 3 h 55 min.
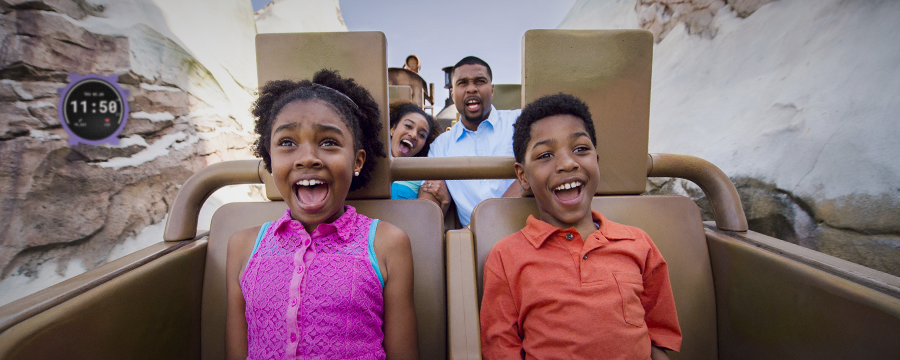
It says 11 h 50 min
